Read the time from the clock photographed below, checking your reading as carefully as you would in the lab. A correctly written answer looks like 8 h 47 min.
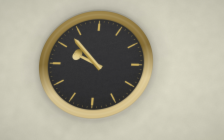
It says 9 h 53 min
